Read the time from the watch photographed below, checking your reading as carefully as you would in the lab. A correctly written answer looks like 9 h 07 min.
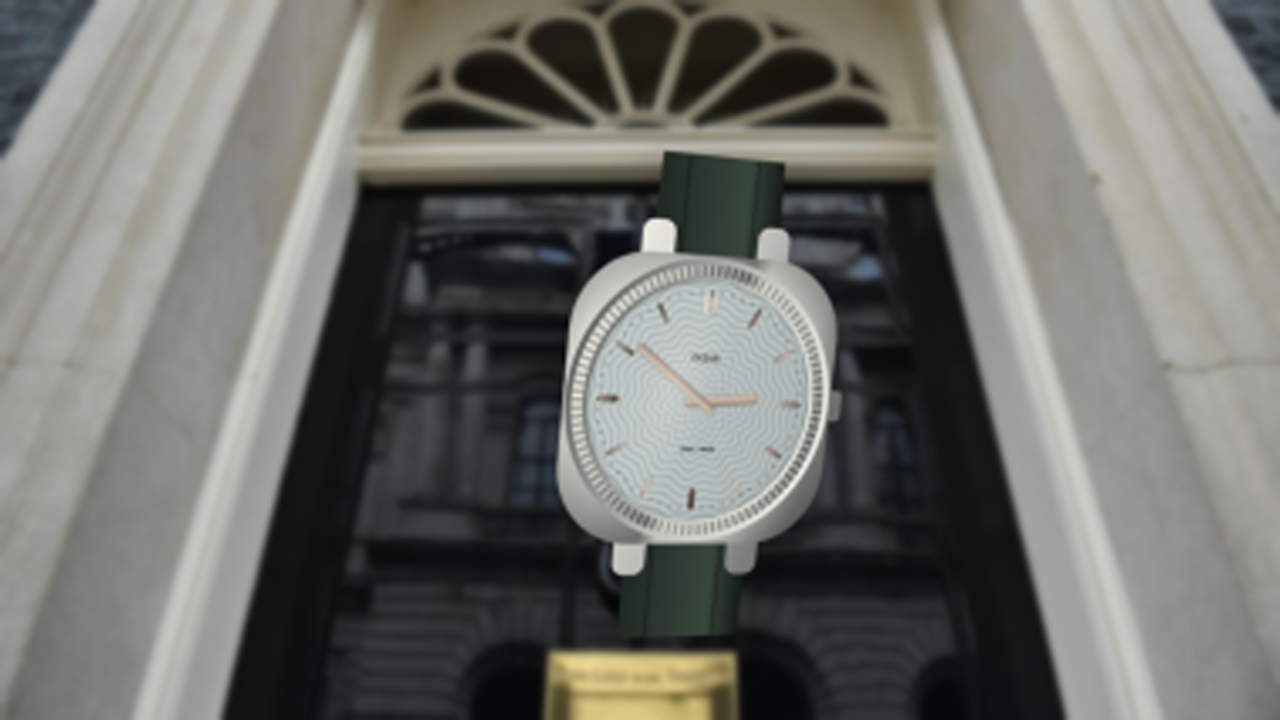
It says 2 h 51 min
